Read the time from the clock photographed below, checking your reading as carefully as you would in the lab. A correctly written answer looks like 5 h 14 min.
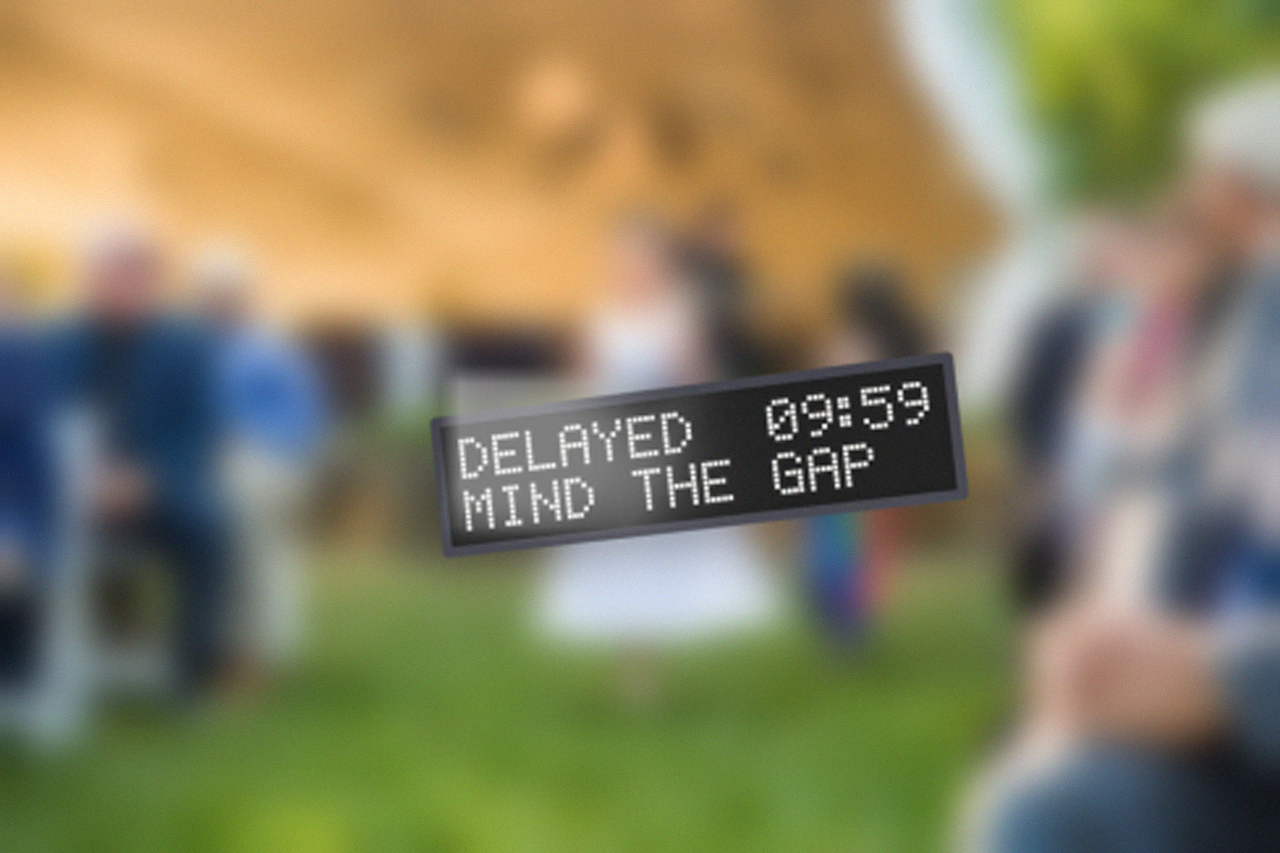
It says 9 h 59 min
